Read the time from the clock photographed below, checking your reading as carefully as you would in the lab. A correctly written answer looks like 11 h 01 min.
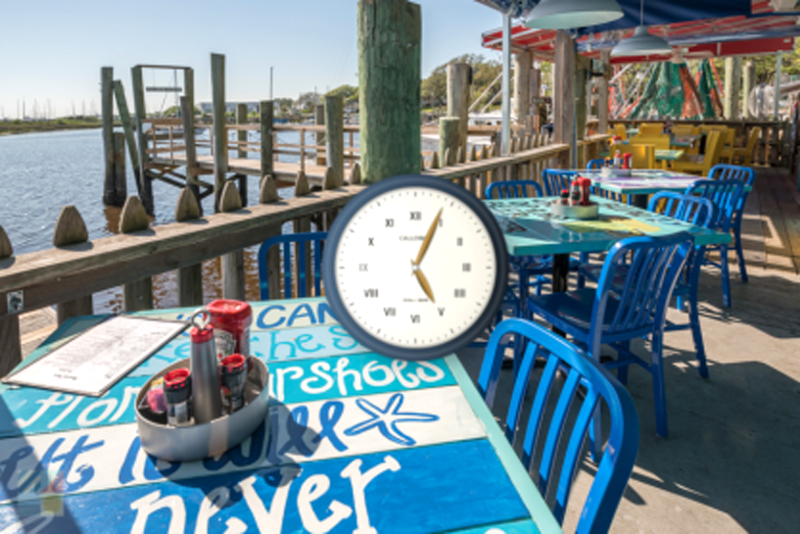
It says 5 h 04 min
